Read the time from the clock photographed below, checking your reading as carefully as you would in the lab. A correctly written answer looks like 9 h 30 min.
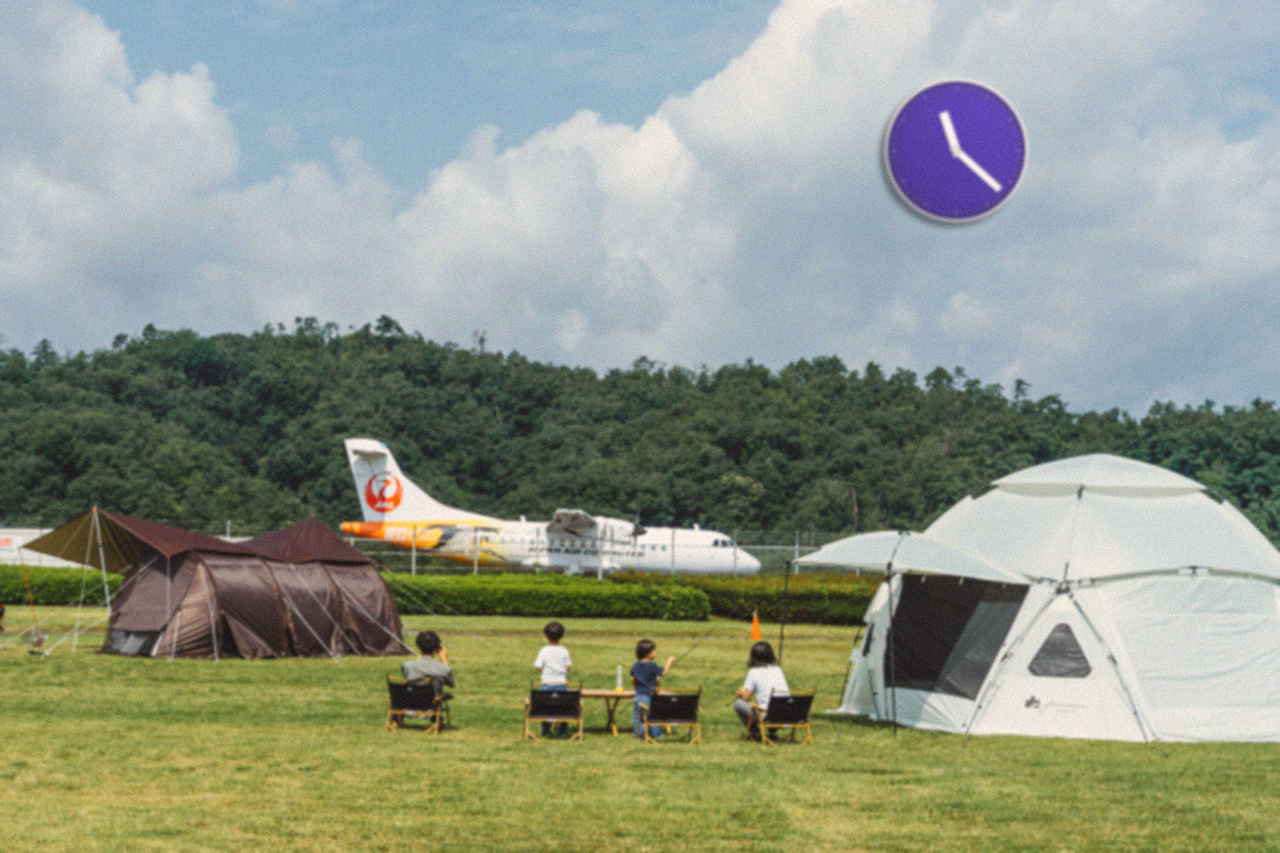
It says 11 h 22 min
